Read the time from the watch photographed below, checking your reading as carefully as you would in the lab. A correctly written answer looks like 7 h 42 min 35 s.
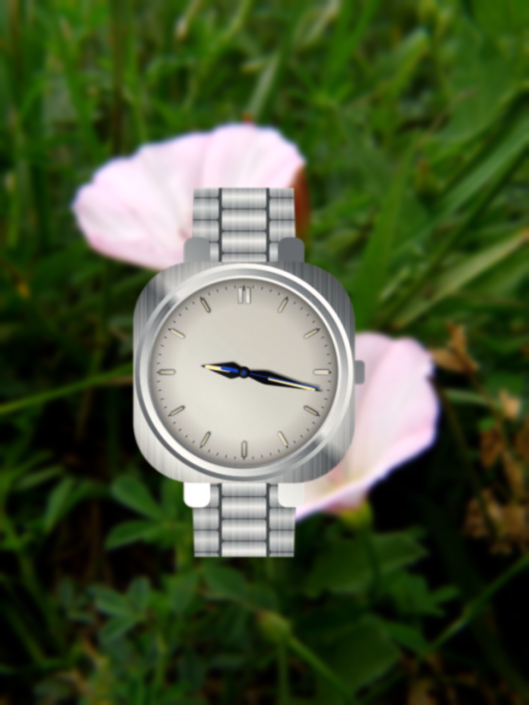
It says 9 h 17 min 17 s
